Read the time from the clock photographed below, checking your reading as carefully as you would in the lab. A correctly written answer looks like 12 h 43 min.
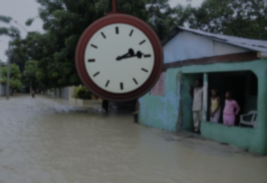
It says 2 h 14 min
